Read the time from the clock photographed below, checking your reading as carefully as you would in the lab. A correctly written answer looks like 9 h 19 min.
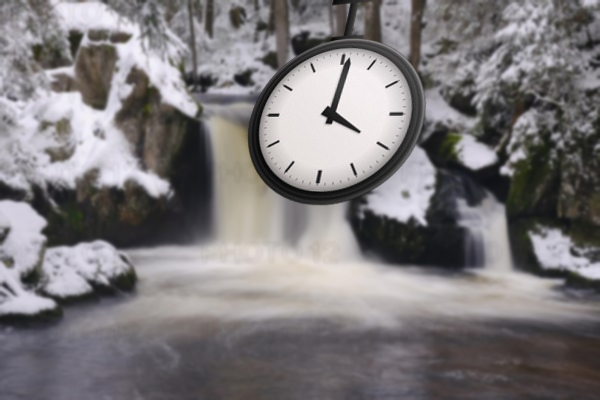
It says 4 h 01 min
